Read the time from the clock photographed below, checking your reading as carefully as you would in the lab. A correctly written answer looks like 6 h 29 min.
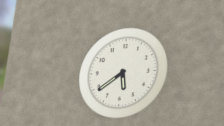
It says 5 h 39 min
